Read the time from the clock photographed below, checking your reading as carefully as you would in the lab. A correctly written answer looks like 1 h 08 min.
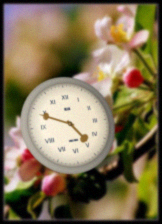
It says 4 h 49 min
